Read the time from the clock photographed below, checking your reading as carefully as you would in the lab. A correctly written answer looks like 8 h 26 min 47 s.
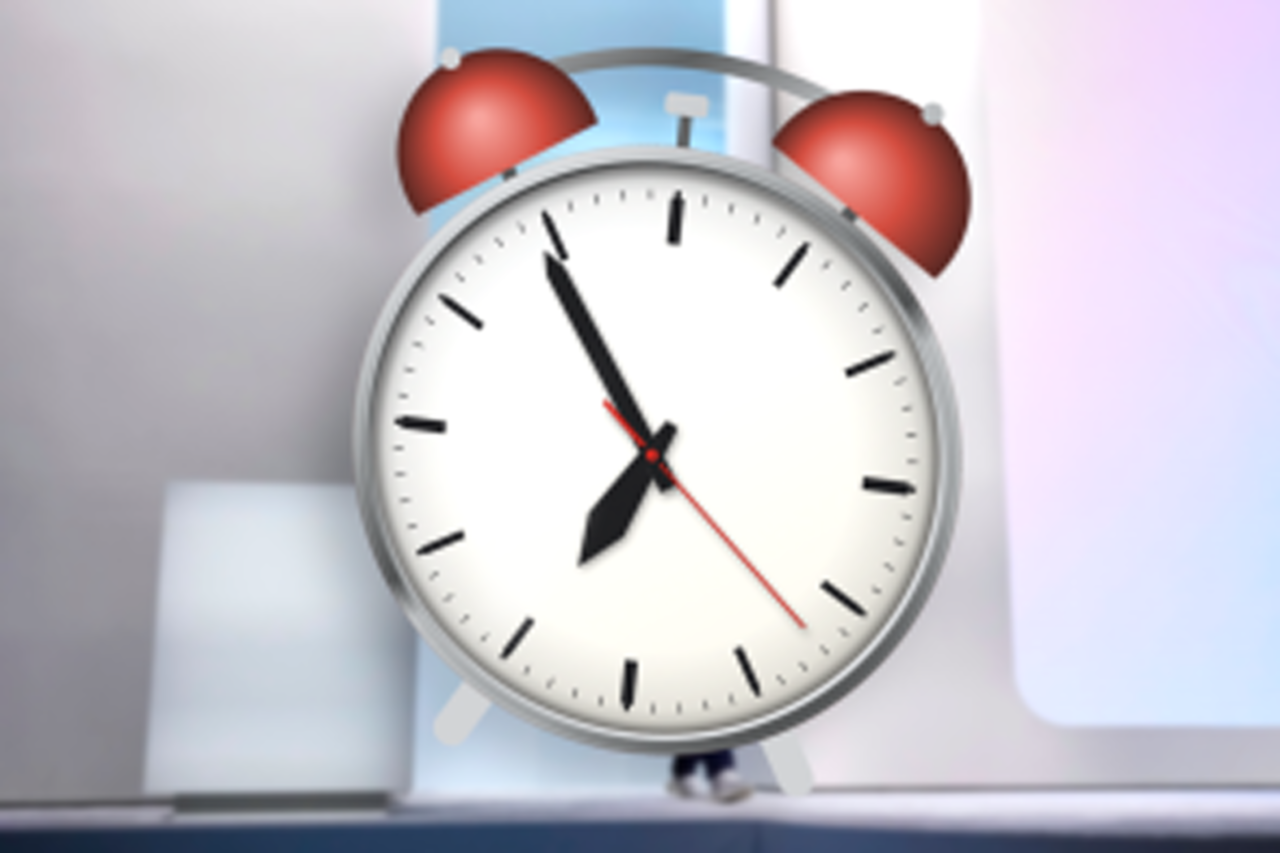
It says 6 h 54 min 22 s
